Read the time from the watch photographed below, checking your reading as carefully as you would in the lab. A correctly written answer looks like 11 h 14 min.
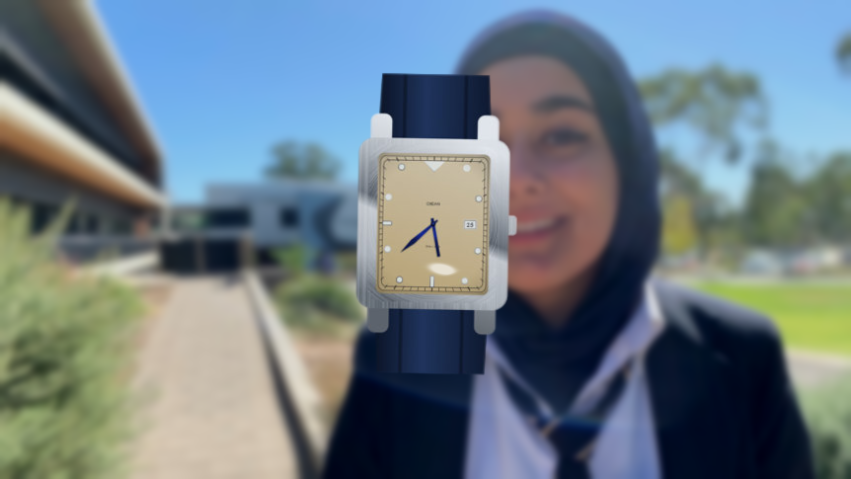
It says 5 h 38 min
